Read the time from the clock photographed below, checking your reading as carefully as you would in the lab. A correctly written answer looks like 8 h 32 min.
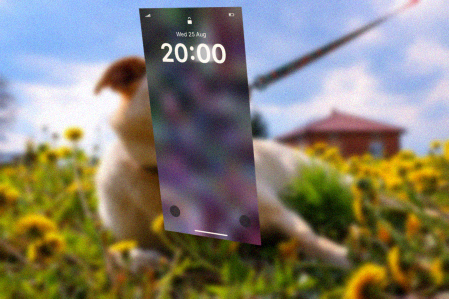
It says 20 h 00 min
